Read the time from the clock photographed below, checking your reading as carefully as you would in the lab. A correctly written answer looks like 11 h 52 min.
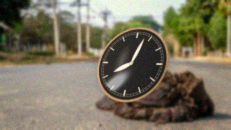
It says 8 h 03 min
